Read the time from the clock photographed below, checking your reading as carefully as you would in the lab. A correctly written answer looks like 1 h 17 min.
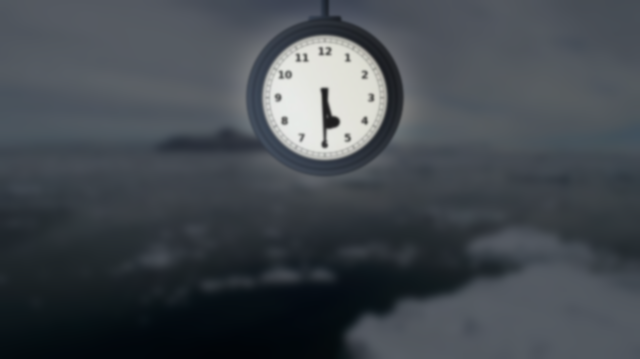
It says 5 h 30 min
